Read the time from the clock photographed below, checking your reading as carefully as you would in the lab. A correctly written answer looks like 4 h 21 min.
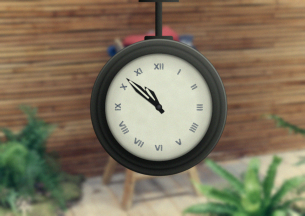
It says 10 h 52 min
